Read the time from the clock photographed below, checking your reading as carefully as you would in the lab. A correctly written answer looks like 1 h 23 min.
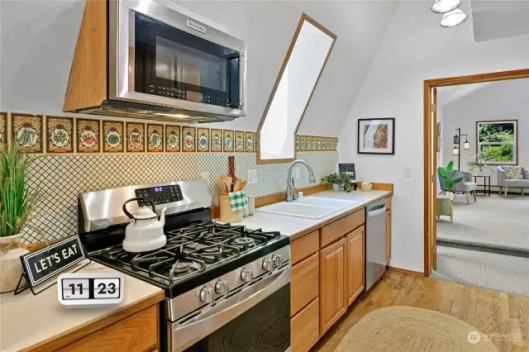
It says 11 h 23 min
